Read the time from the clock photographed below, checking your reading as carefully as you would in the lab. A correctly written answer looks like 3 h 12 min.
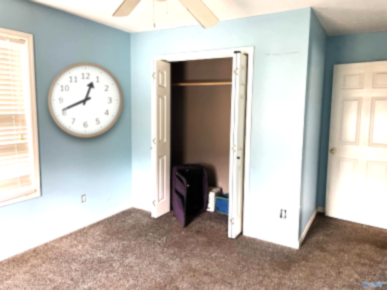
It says 12 h 41 min
